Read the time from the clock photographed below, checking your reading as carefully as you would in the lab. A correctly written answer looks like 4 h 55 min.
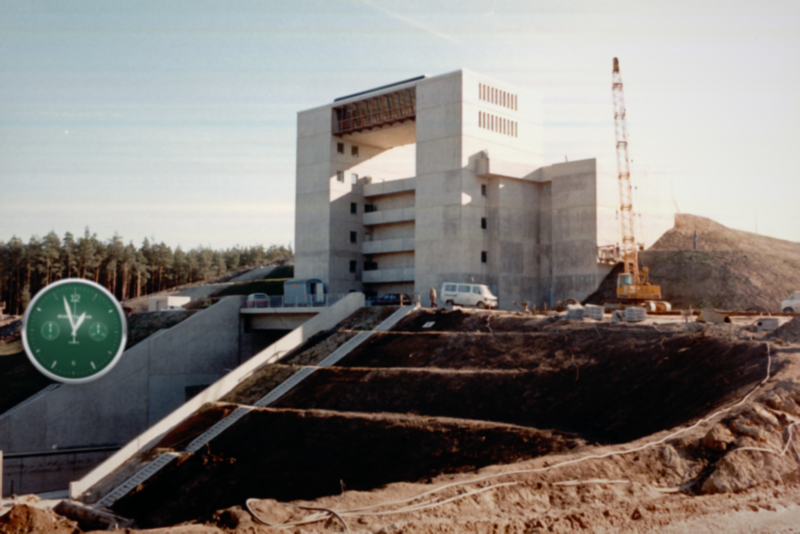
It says 12 h 57 min
